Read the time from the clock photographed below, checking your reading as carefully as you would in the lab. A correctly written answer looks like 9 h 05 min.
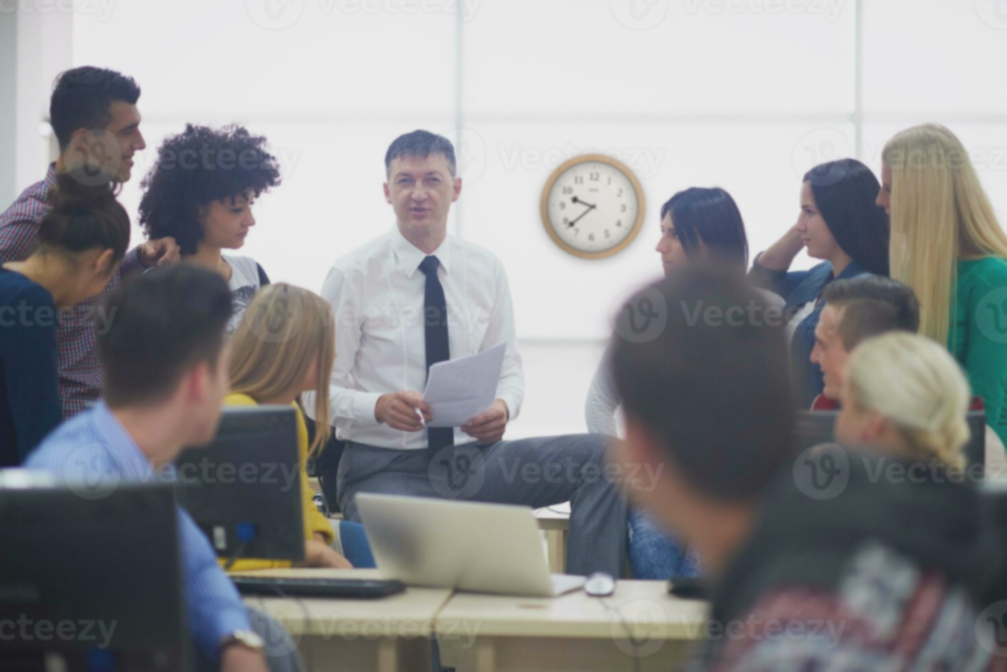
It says 9 h 38 min
